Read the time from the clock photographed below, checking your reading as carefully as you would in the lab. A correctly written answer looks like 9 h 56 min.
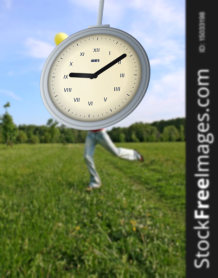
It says 9 h 09 min
